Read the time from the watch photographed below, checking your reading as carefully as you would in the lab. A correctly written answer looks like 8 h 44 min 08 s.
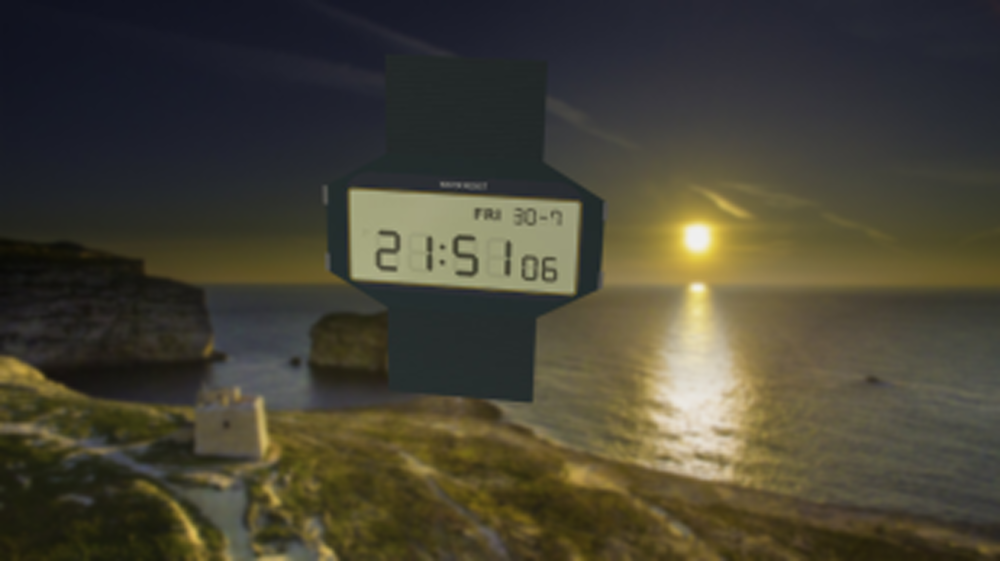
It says 21 h 51 min 06 s
